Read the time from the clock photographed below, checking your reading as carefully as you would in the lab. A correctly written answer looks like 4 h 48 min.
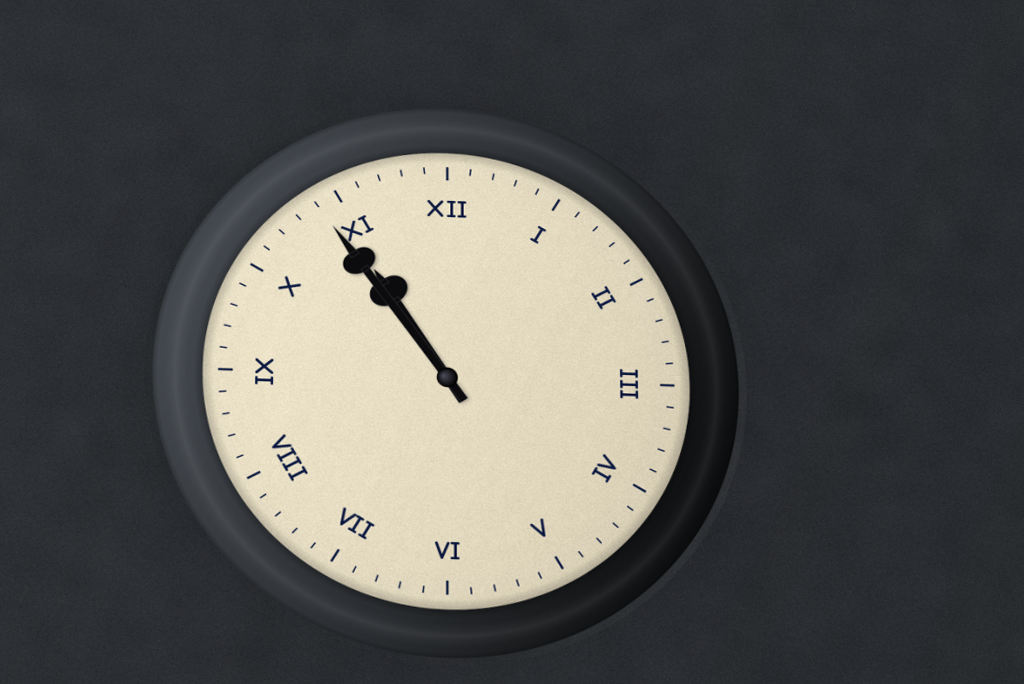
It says 10 h 54 min
